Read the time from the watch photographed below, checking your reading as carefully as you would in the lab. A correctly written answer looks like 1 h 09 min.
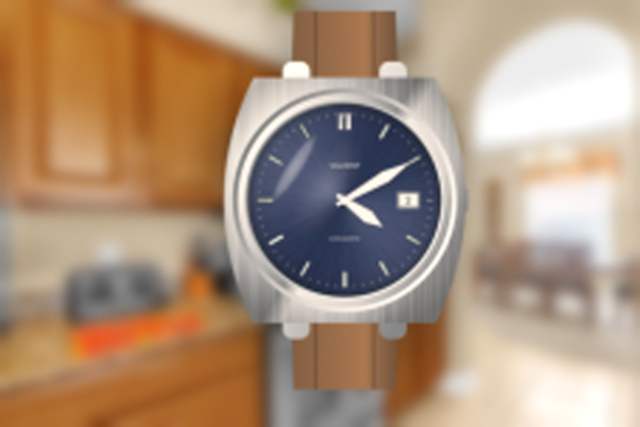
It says 4 h 10 min
